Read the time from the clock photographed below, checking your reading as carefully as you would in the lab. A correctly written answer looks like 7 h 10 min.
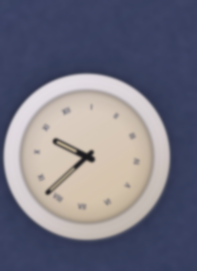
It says 10 h 42 min
